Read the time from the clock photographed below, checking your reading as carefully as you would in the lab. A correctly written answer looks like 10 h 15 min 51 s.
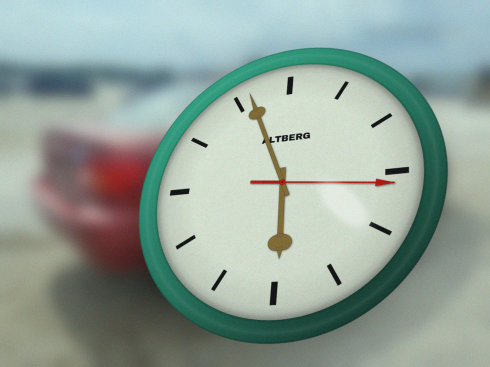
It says 5 h 56 min 16 s
